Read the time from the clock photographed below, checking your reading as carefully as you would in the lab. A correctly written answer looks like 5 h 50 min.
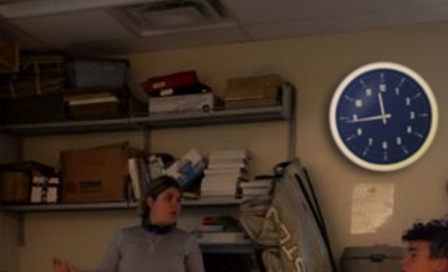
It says 11 h 44 min
